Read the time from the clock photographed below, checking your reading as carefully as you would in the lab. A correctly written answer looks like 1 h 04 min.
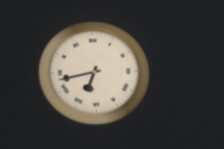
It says 6 h 43 min
